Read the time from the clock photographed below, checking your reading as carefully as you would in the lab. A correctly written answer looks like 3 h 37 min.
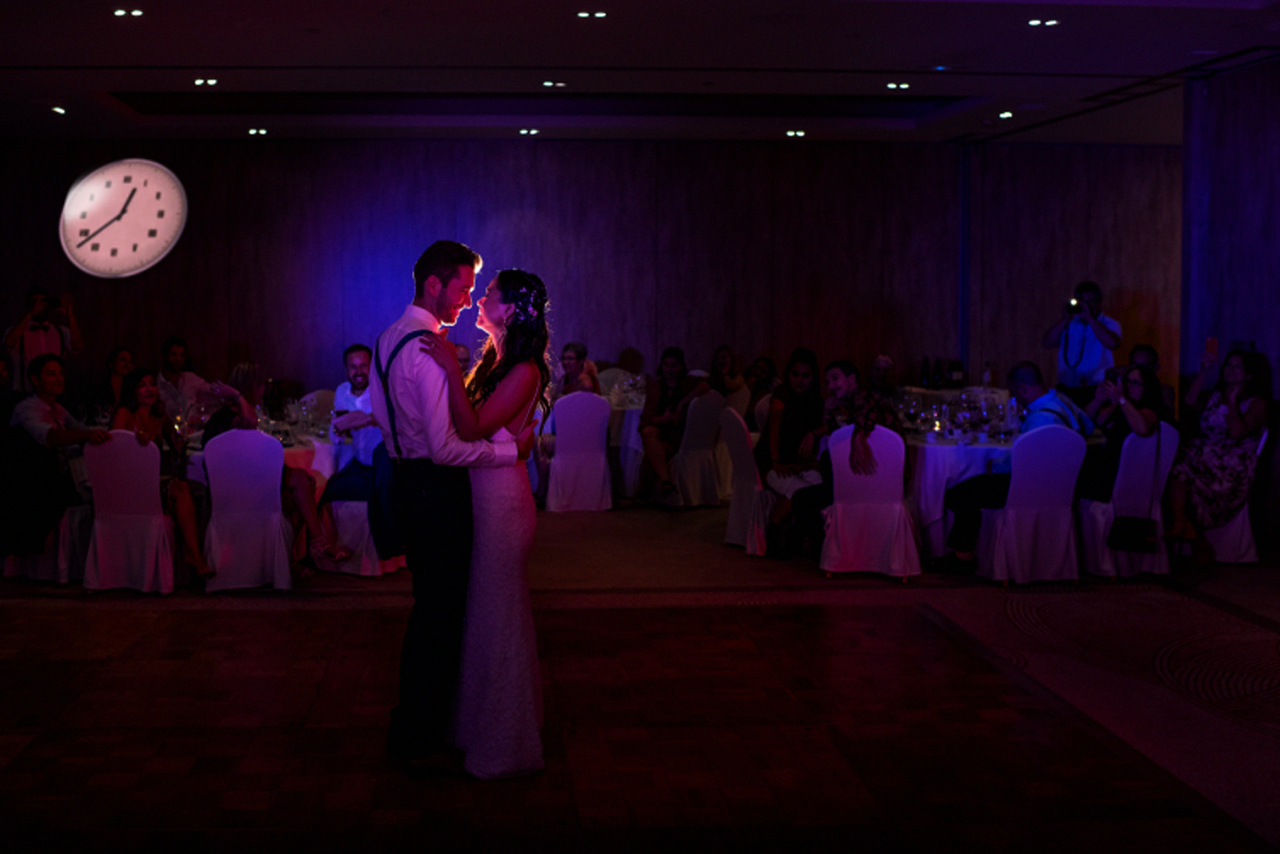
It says 12 h 38 min
